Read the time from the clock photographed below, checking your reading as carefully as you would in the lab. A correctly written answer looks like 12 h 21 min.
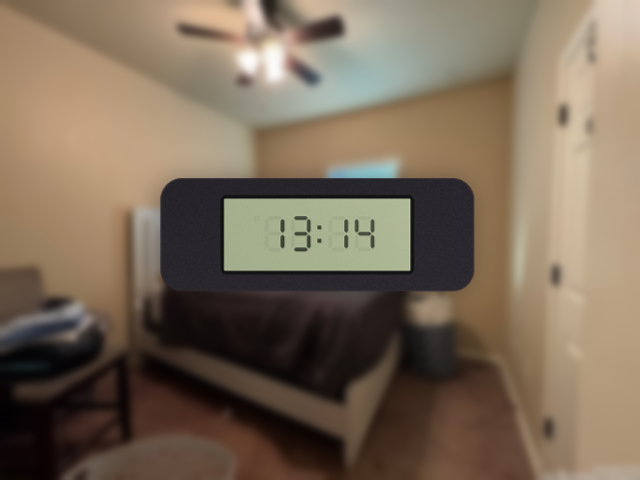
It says 13 h 14 min
